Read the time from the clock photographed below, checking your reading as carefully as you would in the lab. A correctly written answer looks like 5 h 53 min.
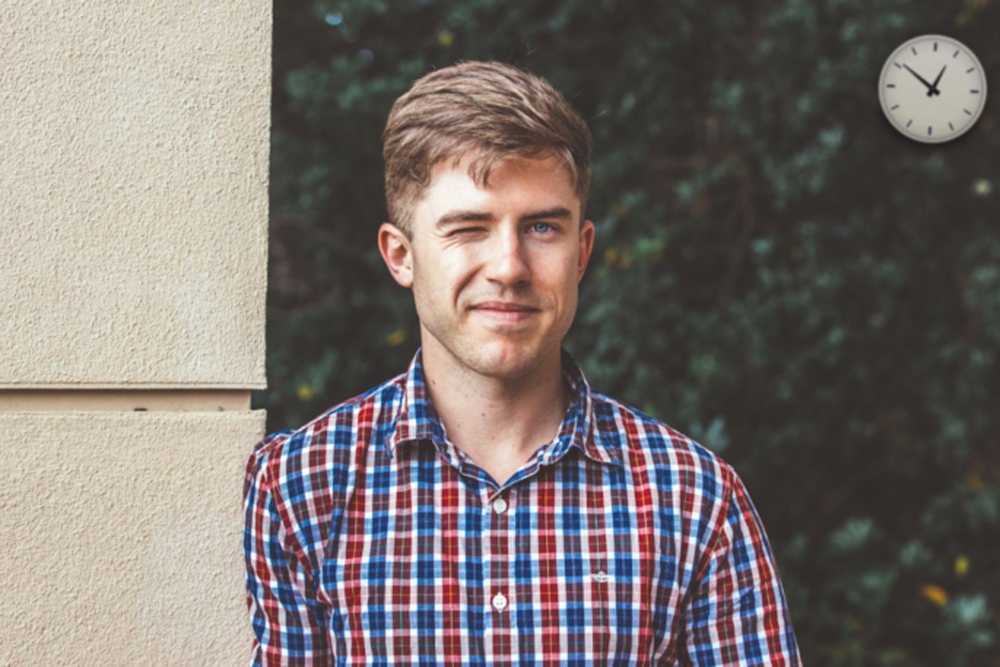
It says 12 h 51 min
